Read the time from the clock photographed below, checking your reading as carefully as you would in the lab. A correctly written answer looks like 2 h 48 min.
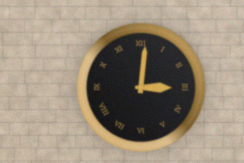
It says 3 h 01 min
